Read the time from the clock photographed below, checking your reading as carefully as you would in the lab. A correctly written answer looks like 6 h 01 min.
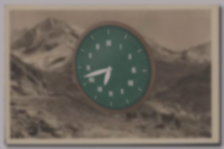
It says 6 h 42 min
